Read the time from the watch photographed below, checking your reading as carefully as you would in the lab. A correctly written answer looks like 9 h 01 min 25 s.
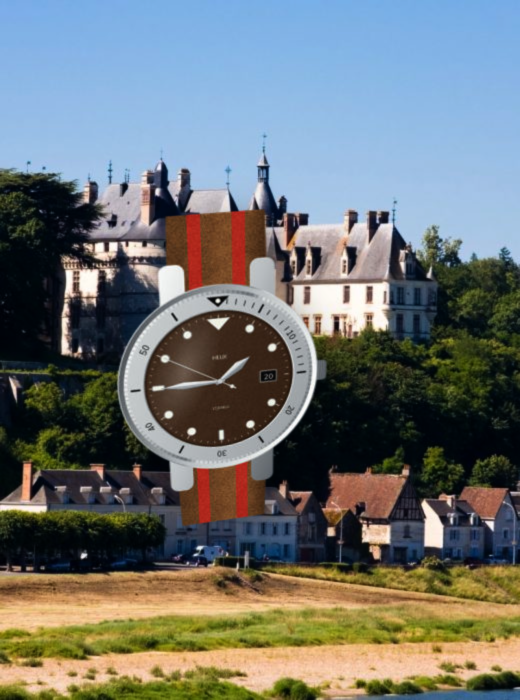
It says 1 h 44 min 50 s
